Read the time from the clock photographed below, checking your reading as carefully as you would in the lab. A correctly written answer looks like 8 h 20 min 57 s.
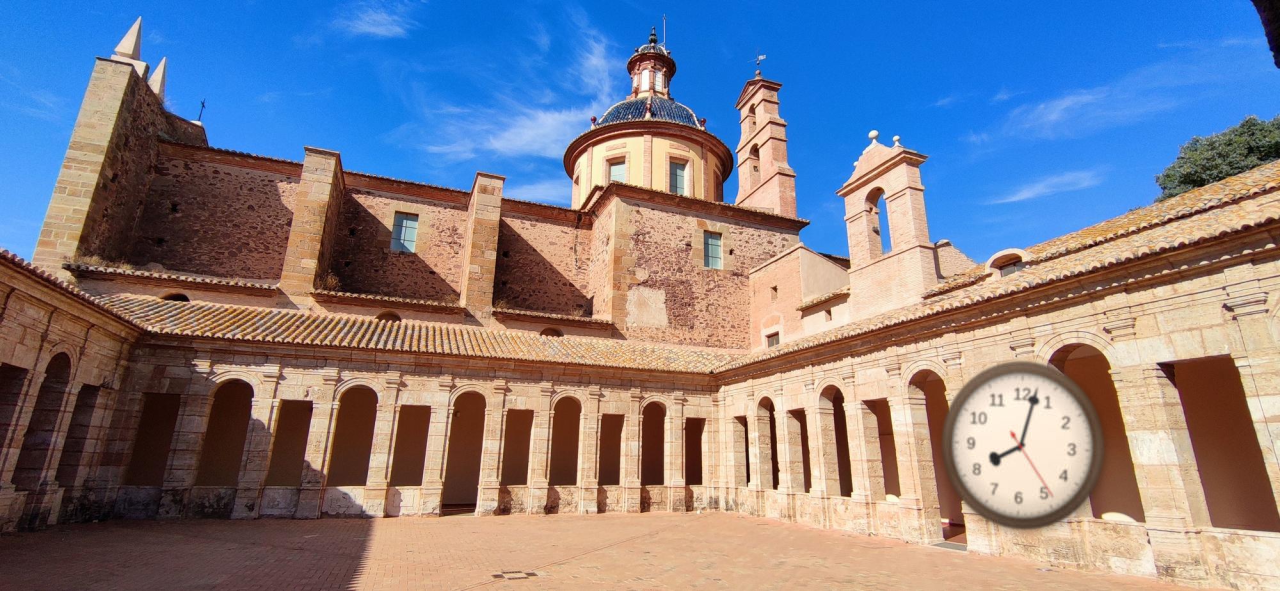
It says 8 h 02 min 24 s
